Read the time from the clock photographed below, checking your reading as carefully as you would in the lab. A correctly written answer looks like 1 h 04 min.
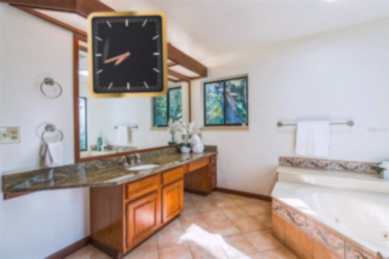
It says 7 h 42 min
